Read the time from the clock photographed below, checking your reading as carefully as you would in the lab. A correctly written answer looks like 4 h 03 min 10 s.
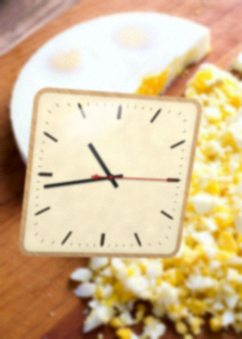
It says 10 h 43 min 15 s
